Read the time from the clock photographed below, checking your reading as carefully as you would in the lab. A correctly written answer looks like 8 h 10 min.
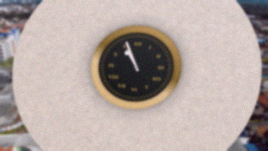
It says 10 h 56 min
